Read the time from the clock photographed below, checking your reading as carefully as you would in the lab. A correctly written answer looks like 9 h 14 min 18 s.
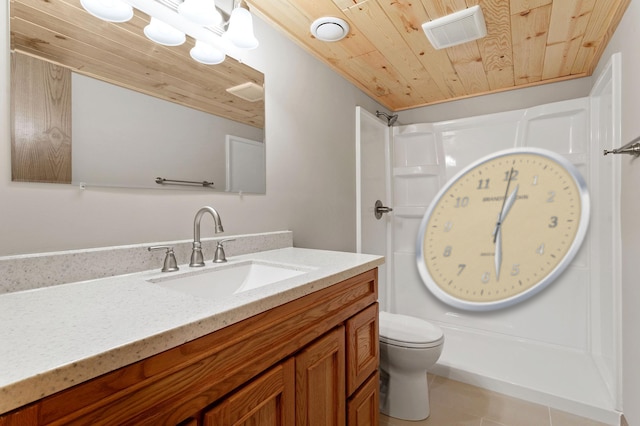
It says 12 h 28 min 00 s
